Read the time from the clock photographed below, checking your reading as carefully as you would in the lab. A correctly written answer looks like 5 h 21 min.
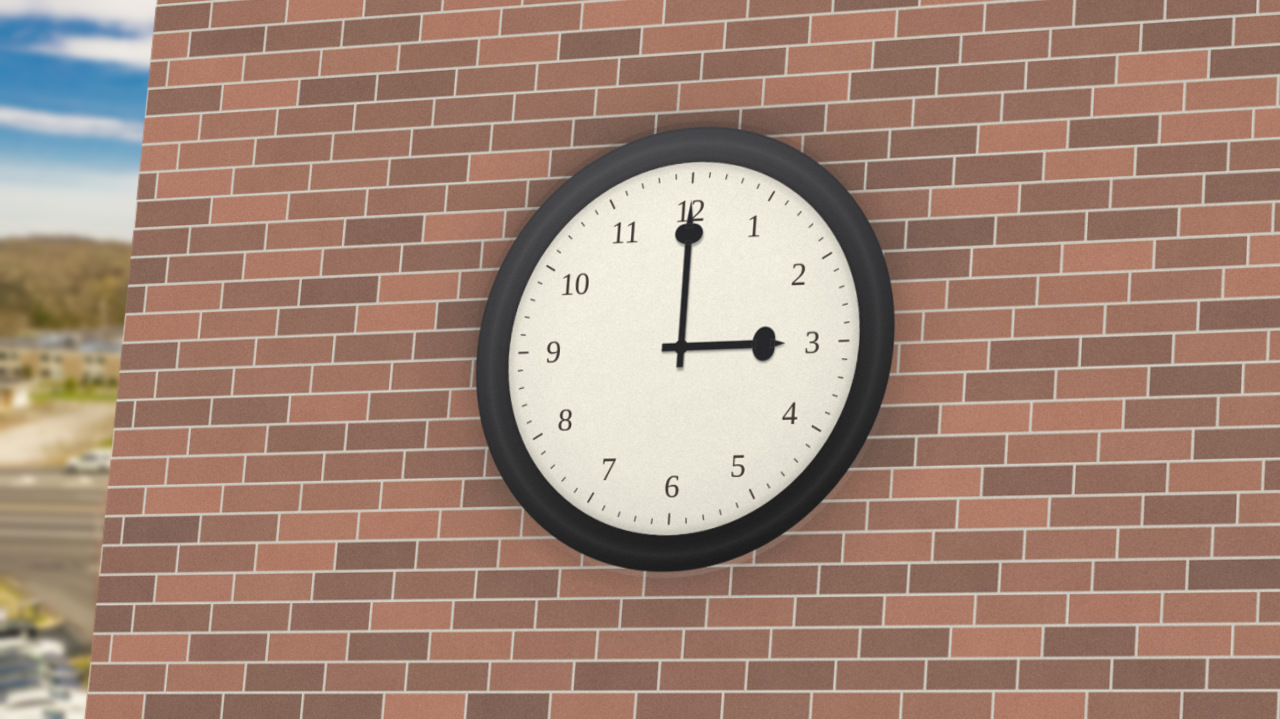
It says 3 h 00 min
